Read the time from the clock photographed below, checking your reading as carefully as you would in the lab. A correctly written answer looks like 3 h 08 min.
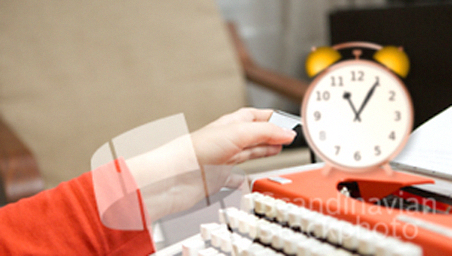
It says 11 h 05 min
